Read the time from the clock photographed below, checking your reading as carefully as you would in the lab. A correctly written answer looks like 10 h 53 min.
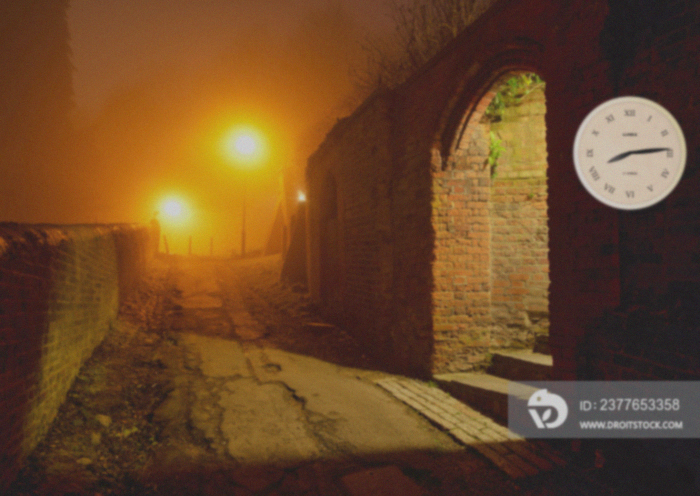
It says 8 h 14 min
